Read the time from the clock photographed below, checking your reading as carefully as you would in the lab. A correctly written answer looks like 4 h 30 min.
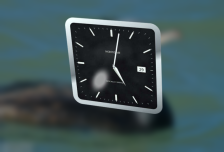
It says 5 h 02 min
